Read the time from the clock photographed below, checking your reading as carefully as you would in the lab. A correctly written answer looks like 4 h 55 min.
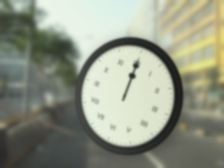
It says 12 h 00 min
